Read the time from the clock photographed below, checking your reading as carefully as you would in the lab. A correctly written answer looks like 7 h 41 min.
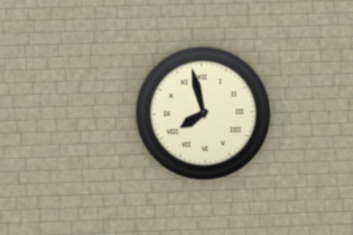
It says 7 h 58 min
